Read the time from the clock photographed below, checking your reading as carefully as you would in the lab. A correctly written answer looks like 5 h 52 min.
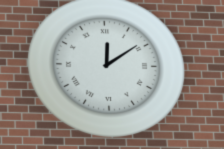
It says 12 h 09 min
